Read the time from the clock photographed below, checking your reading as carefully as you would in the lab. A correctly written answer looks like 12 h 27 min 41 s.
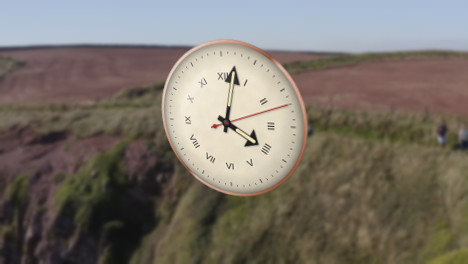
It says 4 h 02 min 12 s
